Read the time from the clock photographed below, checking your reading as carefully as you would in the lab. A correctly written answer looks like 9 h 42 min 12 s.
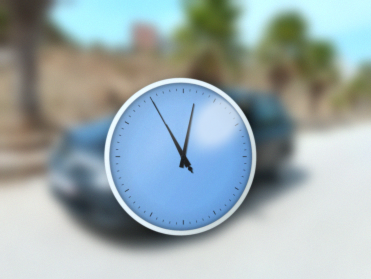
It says 11 h 01 min 55 s
